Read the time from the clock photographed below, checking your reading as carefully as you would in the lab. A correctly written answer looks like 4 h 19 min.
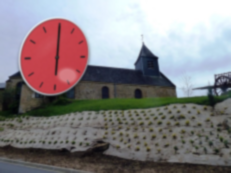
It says 6 h 00 min
